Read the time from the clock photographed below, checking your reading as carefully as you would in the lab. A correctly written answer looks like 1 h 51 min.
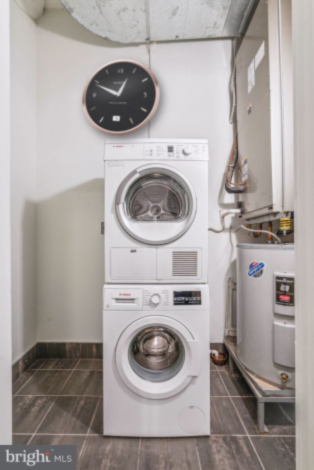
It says 12 h 49 min
